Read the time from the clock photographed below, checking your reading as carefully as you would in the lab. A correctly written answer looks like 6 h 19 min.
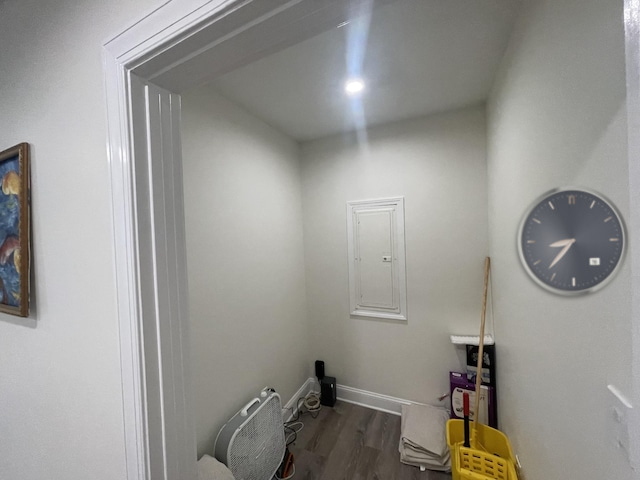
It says 8 h 37 min
